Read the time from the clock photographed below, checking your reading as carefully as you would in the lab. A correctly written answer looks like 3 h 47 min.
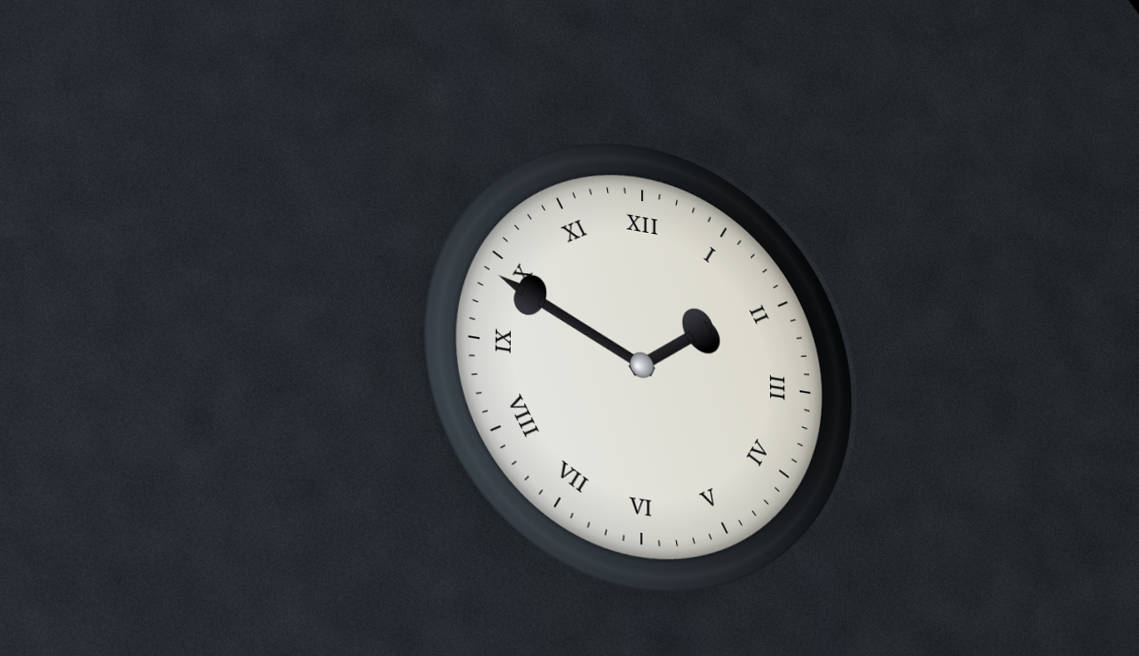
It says 1 h 49 min
